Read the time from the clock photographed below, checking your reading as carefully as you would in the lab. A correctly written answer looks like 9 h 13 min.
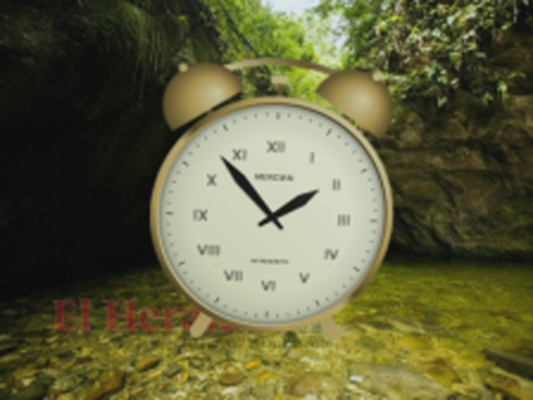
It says 1 h 53 min
